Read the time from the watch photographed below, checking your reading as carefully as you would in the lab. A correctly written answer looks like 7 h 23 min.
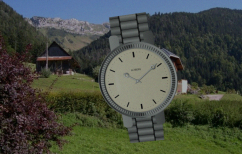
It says 10 h 09 min
